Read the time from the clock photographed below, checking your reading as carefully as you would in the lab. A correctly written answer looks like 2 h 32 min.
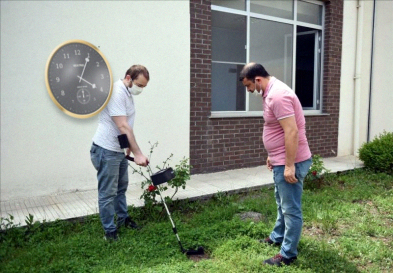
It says 4 h 05 min
